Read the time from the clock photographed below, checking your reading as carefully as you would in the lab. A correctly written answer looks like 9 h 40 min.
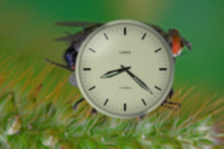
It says 8 h 22 min
